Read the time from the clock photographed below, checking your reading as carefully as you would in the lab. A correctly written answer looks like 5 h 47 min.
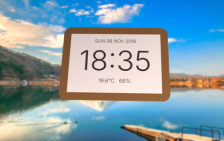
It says 18 h 35 min
